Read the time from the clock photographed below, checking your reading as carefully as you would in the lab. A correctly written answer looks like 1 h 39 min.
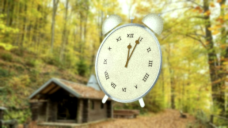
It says 12 h 04 min
